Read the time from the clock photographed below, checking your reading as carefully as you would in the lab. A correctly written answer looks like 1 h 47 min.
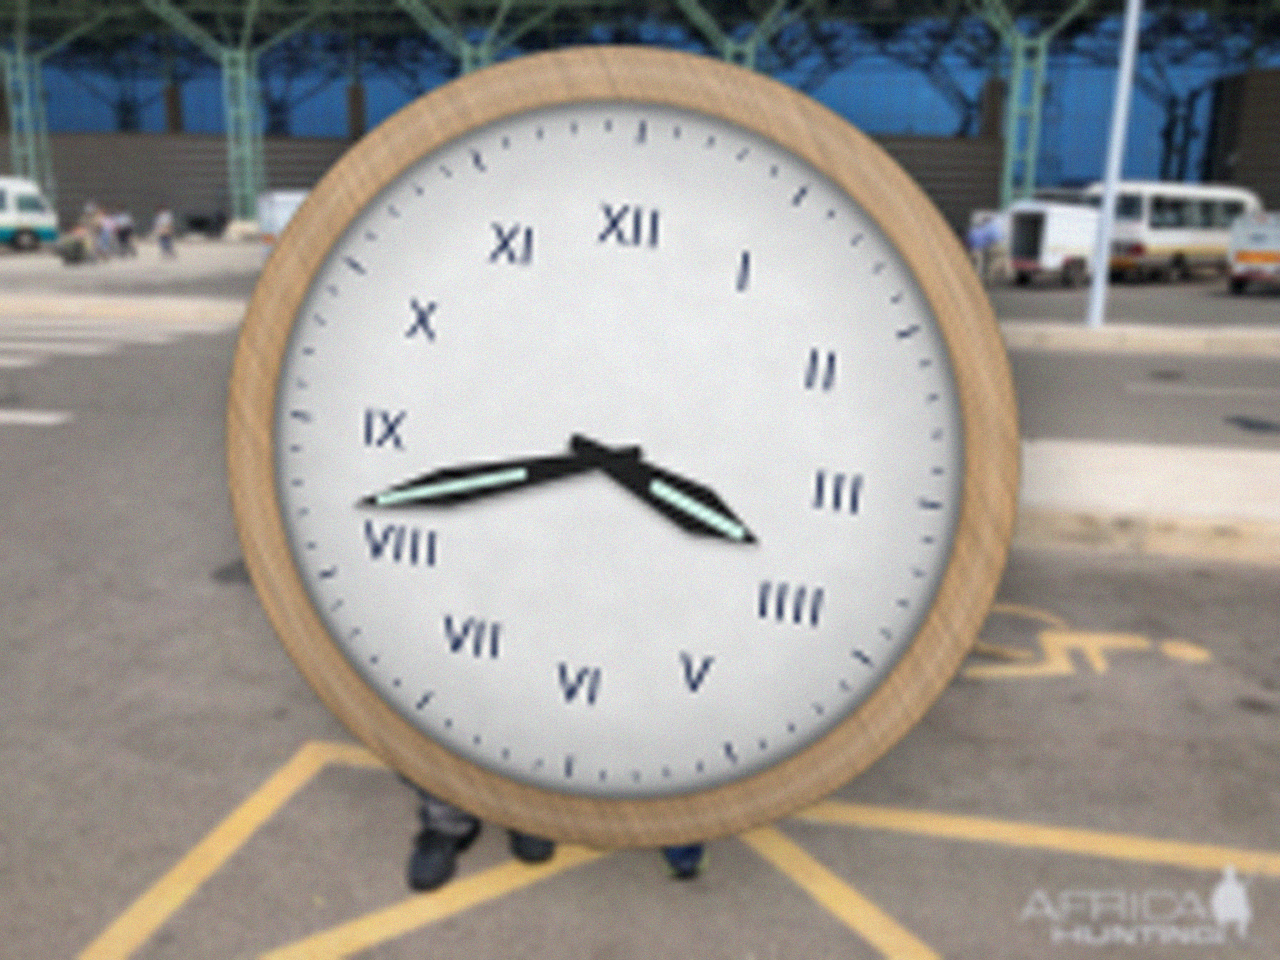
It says 3 h 42 min
